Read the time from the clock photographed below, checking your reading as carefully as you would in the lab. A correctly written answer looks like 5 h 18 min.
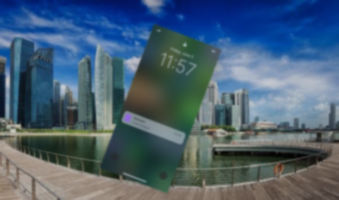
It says 11 h 57 min
